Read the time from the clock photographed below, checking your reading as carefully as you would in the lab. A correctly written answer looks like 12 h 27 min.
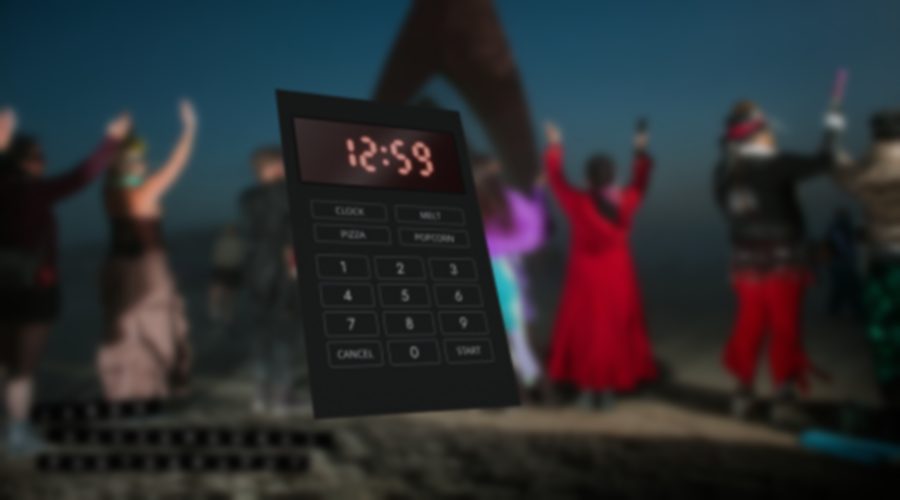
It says 12 h 59 min
